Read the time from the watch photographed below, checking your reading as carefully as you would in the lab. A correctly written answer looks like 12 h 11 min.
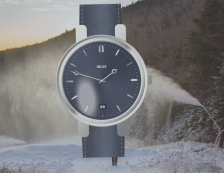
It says 1 h 48 min
